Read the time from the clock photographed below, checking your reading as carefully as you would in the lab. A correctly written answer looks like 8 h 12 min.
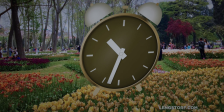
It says 10 h 33 min
